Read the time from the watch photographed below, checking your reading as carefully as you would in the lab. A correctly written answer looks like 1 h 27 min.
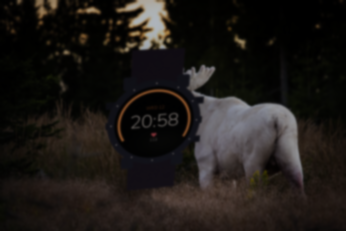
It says 20 h 58 min
